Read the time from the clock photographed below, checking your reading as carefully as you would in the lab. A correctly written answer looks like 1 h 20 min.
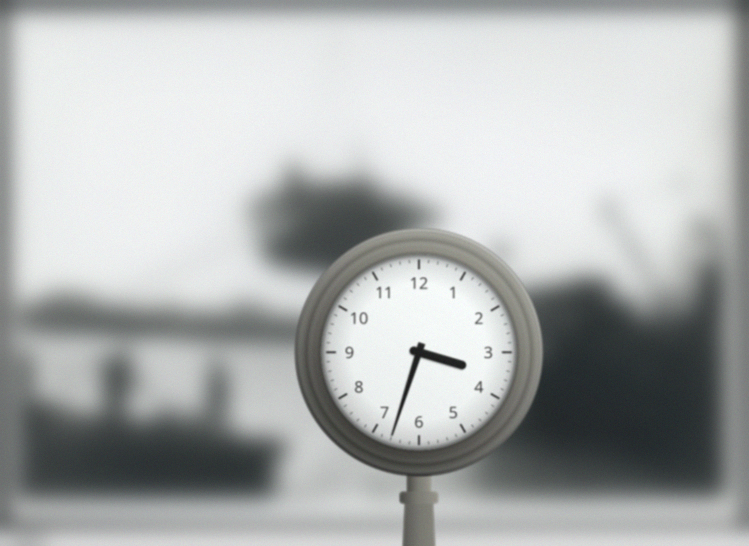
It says 3 h 33 min
